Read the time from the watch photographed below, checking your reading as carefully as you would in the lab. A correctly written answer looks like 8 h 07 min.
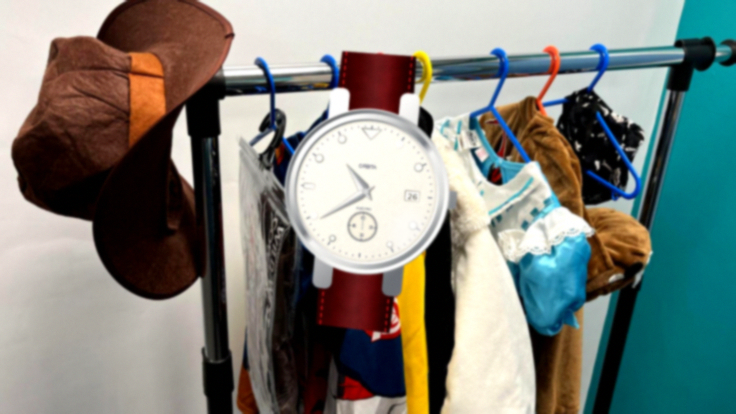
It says 10 h 39 min
